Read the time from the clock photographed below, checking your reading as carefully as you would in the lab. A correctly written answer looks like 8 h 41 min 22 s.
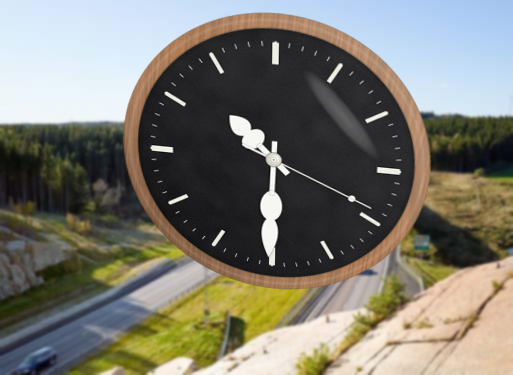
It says 10 h 30 min 19 s
